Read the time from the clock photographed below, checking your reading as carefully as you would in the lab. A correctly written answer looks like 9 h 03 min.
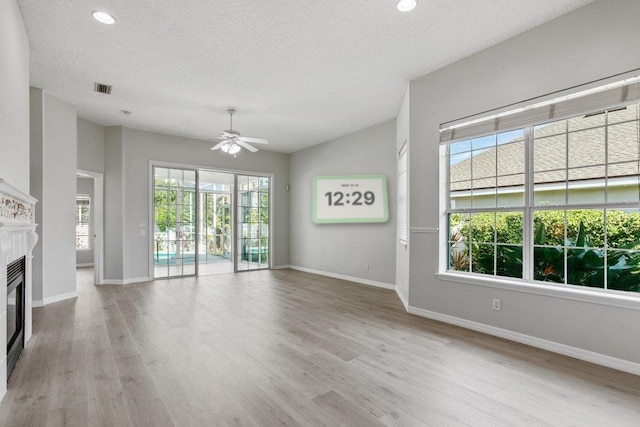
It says 12 h 29 min
